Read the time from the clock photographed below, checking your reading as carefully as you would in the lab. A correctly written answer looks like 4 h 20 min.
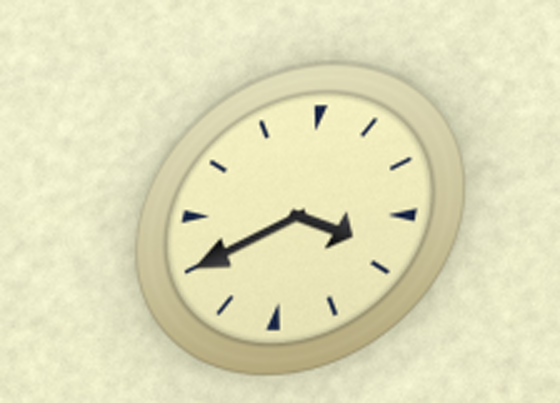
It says 3 h 40 min
